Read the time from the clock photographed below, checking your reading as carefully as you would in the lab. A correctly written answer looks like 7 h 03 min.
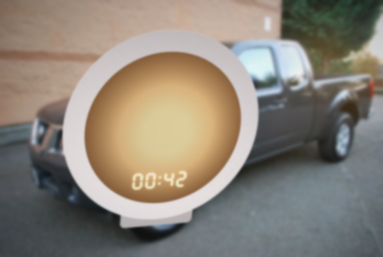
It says 0 h 42 min
